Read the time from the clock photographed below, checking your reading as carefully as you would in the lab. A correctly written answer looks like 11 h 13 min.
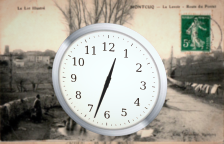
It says 12 h 33 min
